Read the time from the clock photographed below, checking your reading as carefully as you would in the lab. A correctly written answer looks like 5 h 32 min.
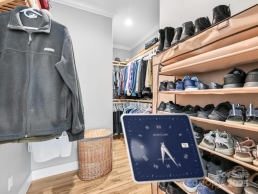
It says 6 h 26 min
